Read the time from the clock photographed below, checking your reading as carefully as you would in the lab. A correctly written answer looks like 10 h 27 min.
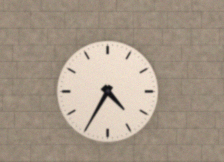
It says 4 h 35 min
